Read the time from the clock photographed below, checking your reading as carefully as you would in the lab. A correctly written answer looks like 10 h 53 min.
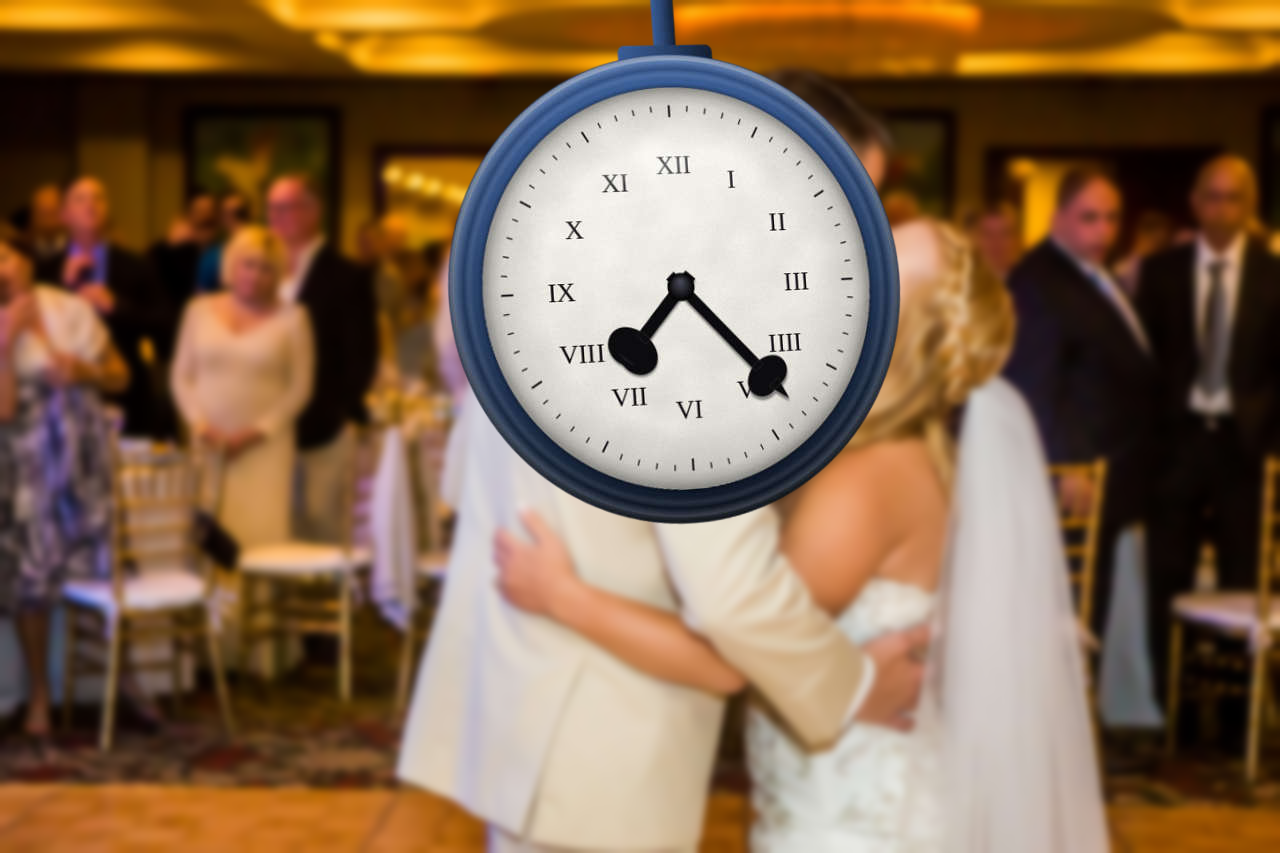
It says 7 h 23 min
